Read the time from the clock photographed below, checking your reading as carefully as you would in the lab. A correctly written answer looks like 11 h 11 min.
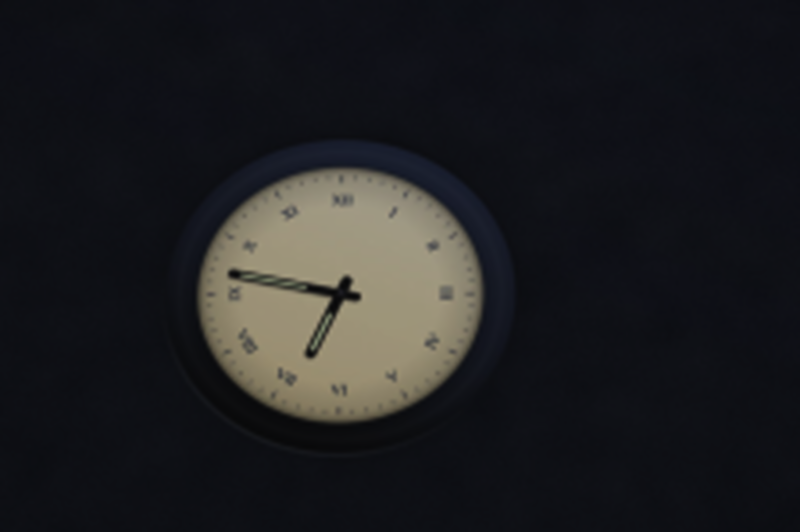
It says 6 h 47 min
